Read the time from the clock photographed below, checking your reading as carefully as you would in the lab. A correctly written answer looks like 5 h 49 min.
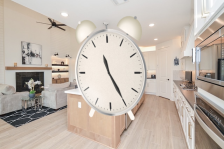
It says 11 h 25 min
